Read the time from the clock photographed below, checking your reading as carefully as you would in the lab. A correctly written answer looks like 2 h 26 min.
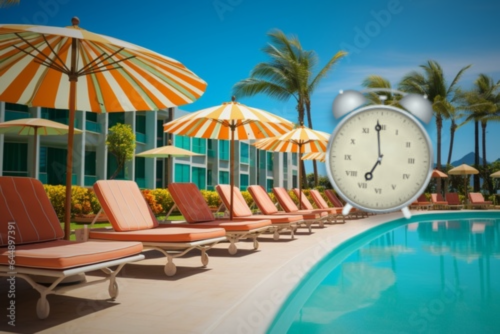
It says 6 h 59 min
